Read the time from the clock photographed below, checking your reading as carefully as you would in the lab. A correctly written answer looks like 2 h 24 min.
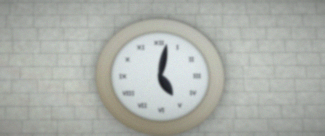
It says 5 h 02 min
